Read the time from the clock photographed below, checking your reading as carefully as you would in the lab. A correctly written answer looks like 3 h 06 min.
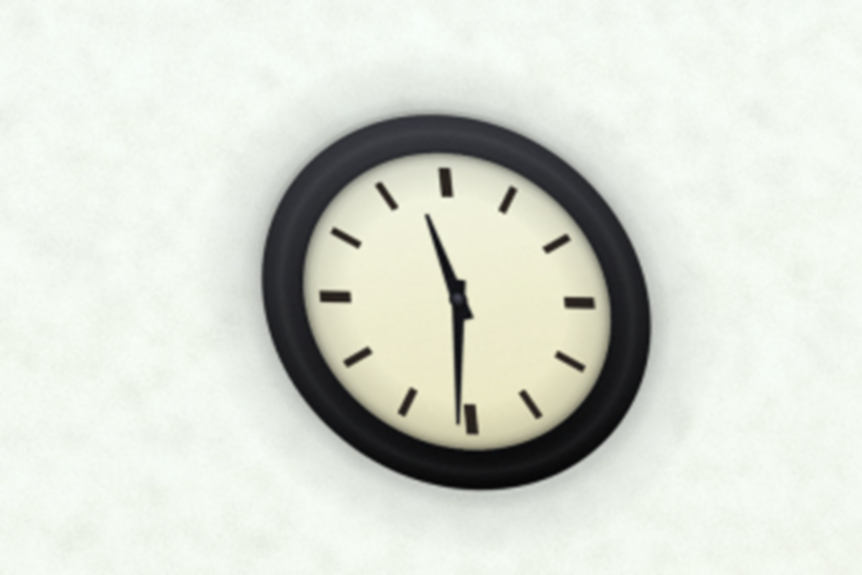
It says 11 h 31 min
